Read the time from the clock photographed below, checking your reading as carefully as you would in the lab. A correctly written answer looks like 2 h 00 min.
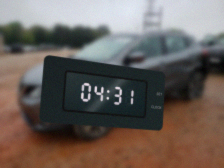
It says 4 h 31 min
